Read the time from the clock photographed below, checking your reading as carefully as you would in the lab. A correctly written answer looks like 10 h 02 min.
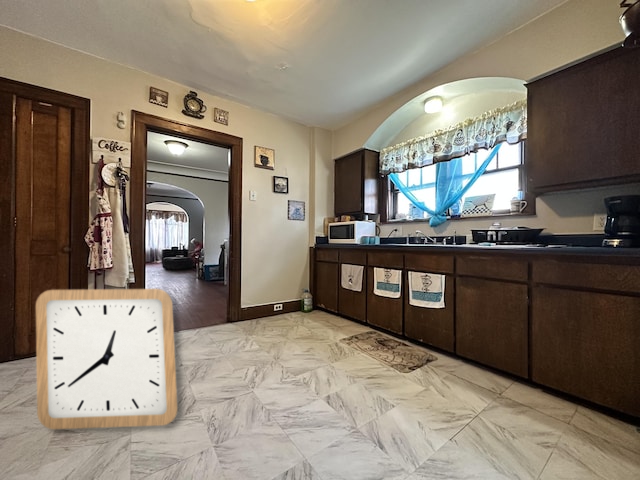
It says 12 h 39 min
